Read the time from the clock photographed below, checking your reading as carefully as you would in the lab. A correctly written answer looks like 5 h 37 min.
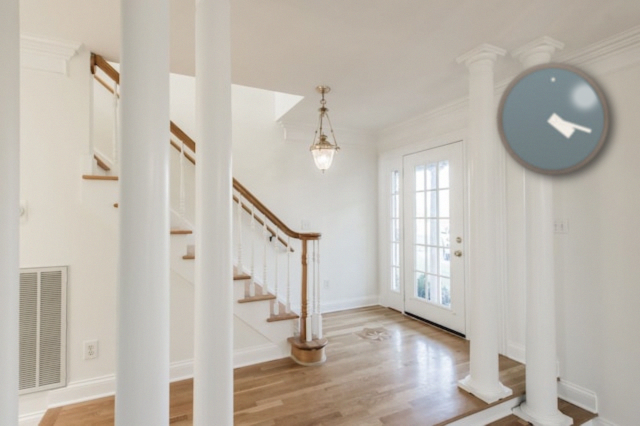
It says 4 h 18 min
